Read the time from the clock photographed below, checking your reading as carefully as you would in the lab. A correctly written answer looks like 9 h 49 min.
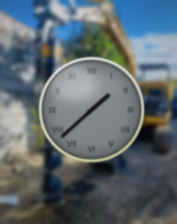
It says 1 h 38 min
